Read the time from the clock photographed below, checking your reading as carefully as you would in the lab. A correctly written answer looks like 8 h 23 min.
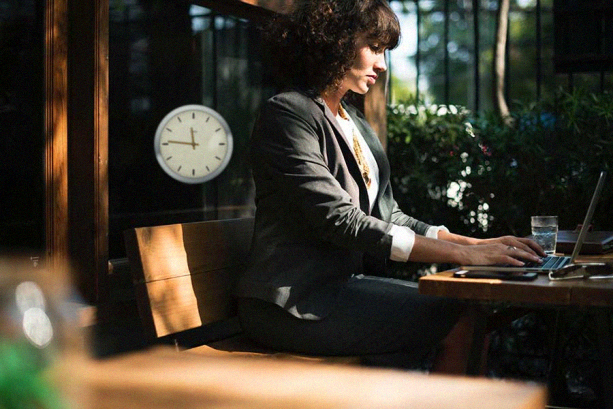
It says 11 h 46 min
